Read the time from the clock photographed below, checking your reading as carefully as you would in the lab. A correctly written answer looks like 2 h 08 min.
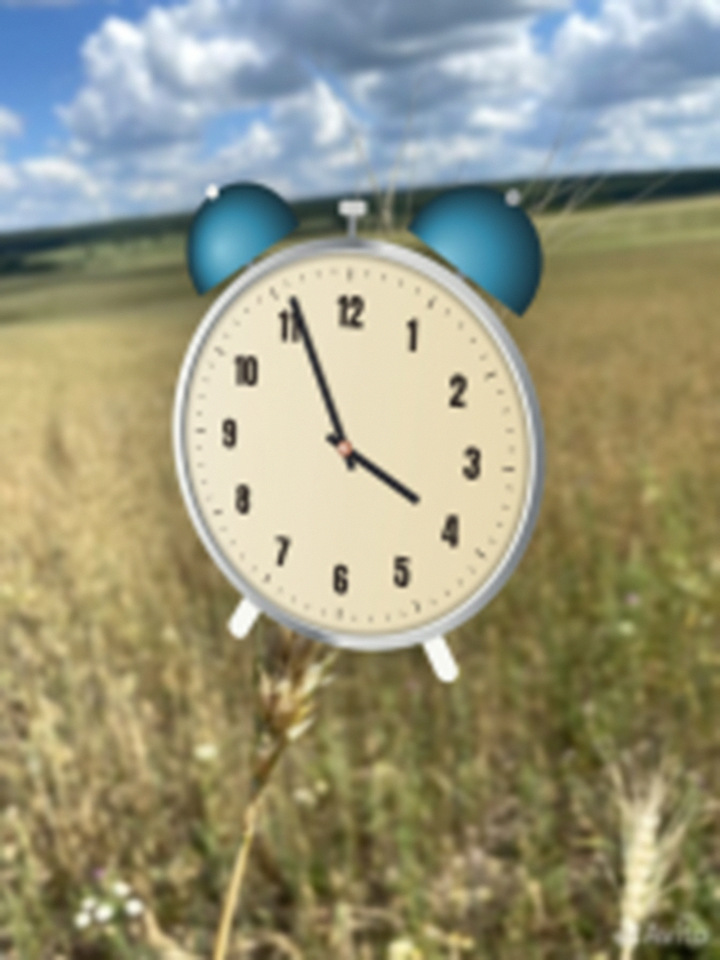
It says 3 h 56 min
